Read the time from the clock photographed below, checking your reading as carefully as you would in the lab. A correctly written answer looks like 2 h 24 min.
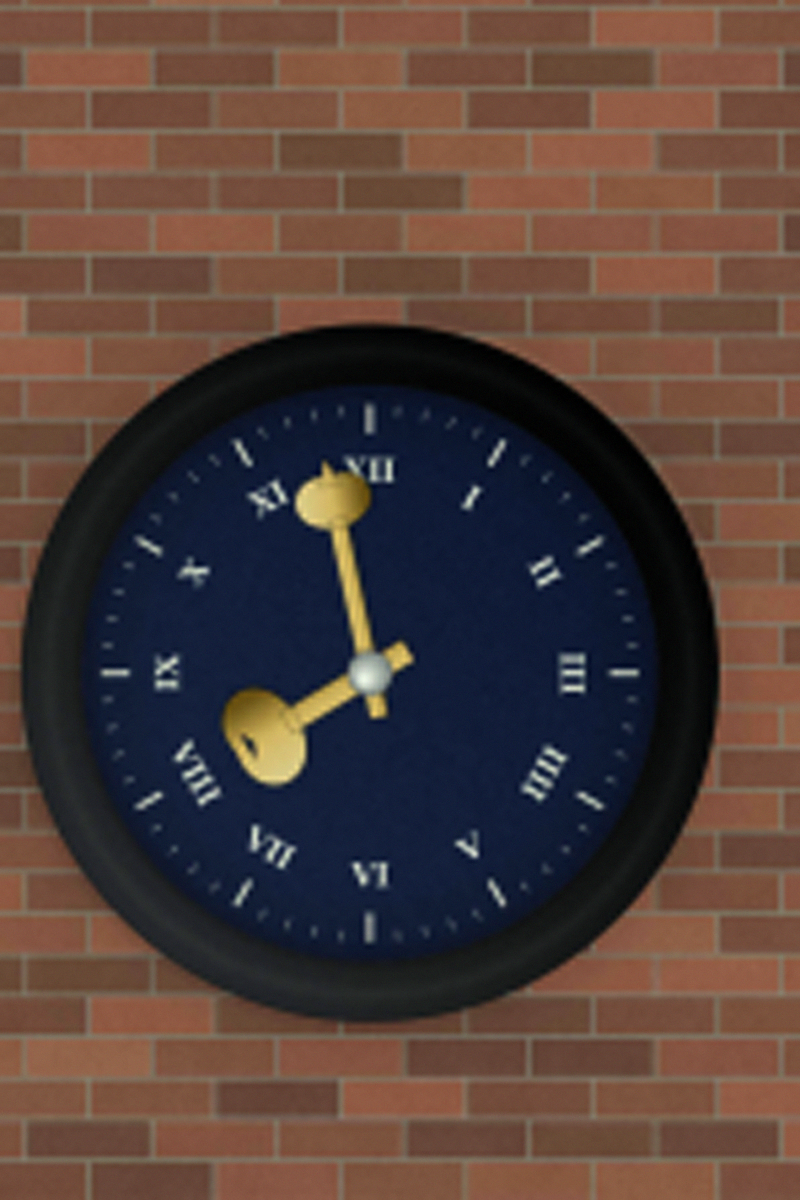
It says 7 h 58 min
